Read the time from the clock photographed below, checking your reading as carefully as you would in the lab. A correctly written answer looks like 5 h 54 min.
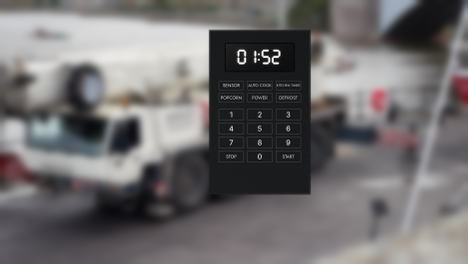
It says 1 h 52 min
